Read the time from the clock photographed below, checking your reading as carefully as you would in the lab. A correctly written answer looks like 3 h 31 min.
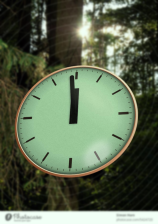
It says 11 h 59 min
